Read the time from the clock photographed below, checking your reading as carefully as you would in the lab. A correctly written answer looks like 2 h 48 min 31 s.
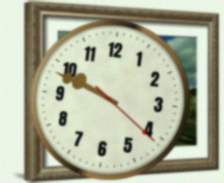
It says 9 h 48 min 21 s
